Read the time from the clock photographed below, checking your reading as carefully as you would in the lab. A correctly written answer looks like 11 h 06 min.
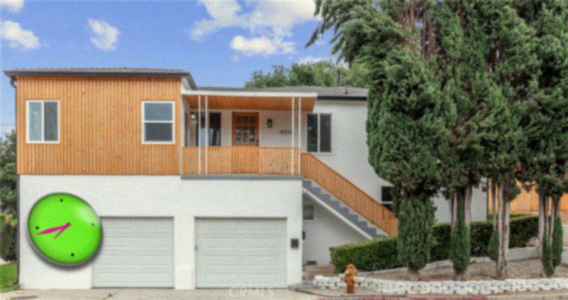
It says 7 h 43 min
